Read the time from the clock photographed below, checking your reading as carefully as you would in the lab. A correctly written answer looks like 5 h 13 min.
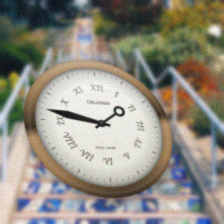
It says 1 h 47 min
